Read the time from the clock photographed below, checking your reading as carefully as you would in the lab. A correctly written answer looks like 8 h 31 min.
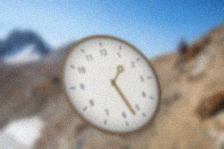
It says 1 h 27 min
